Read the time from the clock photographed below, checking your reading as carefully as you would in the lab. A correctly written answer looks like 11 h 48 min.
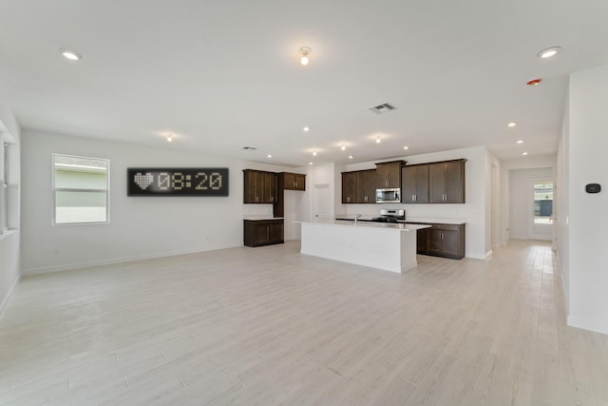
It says 8 h 20 min
